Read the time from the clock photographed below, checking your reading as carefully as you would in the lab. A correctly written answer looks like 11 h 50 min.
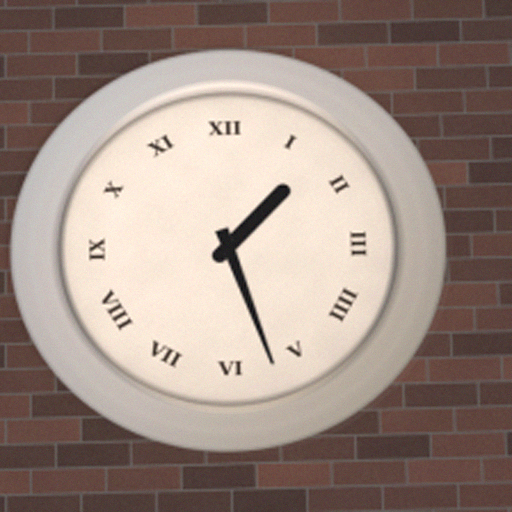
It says 1 h 27 min
